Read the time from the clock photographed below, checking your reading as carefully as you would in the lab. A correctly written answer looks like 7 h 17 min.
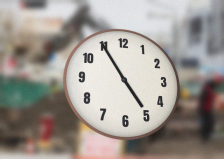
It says 4 h 55 min
